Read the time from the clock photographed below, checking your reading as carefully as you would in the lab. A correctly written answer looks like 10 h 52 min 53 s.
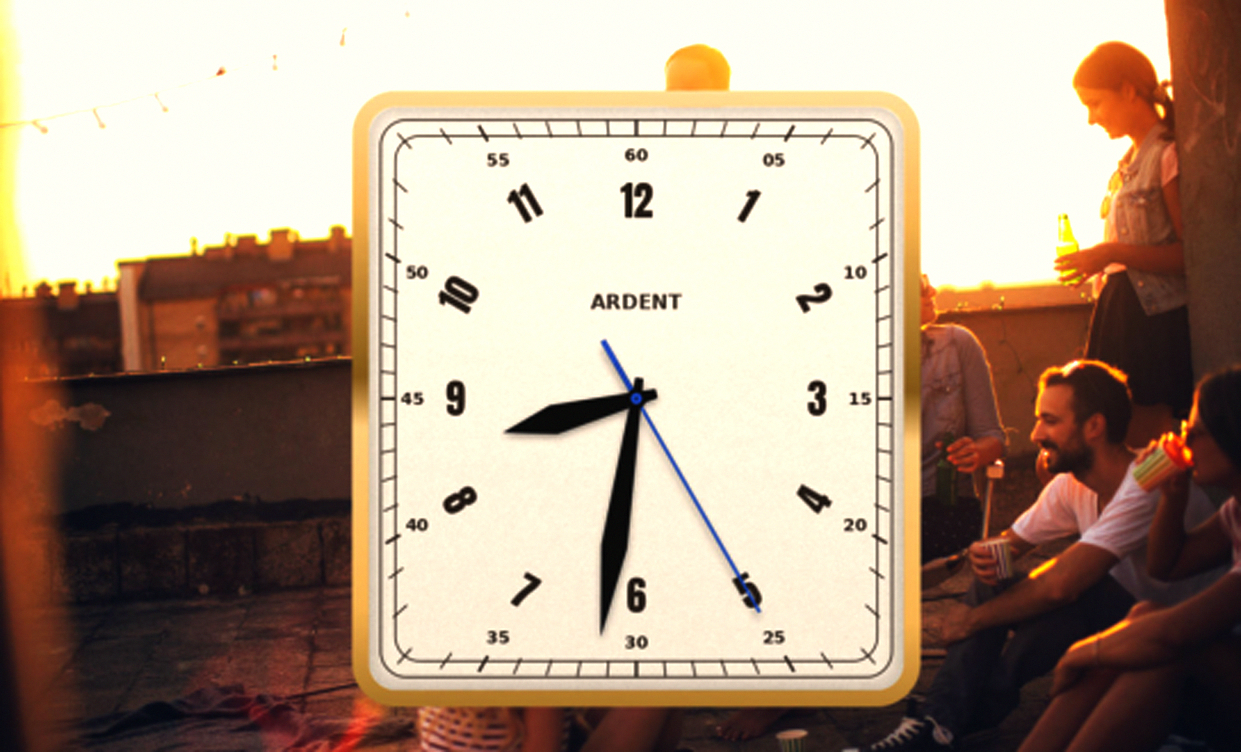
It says 8 h 31 min 25 s
